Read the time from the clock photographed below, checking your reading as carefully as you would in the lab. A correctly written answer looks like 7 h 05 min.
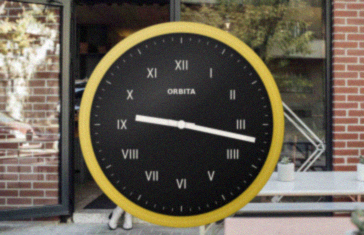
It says 9 h 17 min
